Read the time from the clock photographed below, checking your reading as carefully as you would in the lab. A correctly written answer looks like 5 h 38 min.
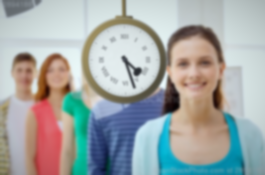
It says 4 h 27 min
